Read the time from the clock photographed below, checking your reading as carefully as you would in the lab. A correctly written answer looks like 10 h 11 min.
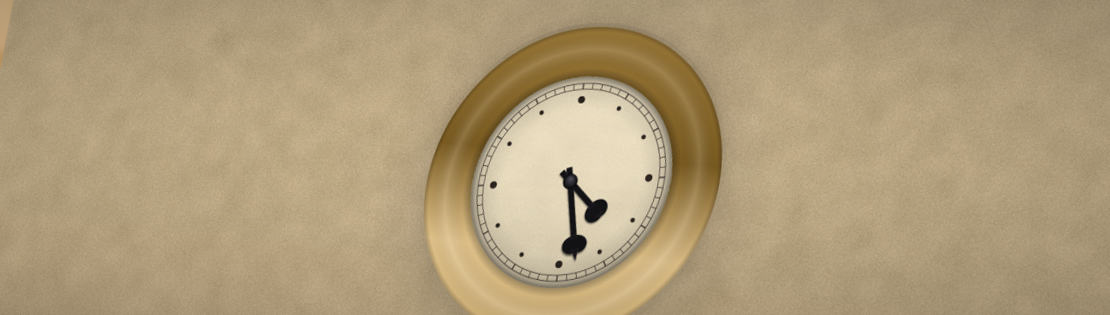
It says 4 h 28 min
